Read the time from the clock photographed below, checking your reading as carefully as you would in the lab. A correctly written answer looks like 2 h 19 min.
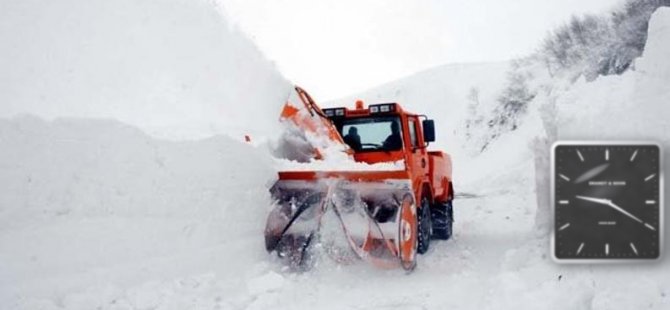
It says 9 h 20 min
